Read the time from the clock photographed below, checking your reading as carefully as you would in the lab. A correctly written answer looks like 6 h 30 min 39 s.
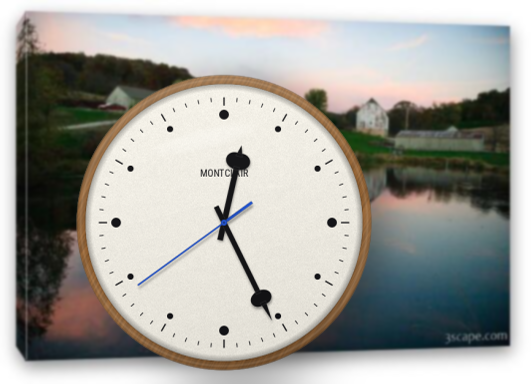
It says 12 h 25 min 39 s
